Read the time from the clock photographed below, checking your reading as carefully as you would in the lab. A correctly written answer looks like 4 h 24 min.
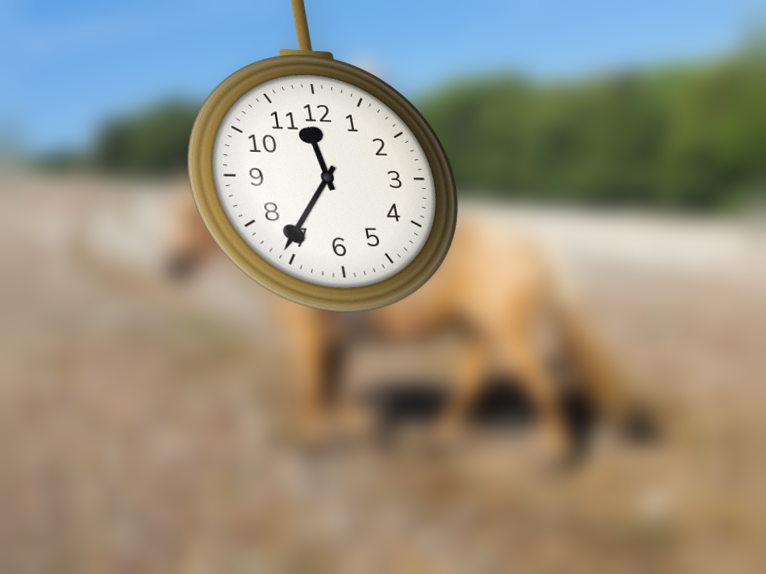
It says 11 h 36 min
